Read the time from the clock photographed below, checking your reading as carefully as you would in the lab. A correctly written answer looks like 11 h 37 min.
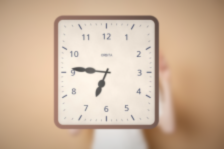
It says 6 h 46 min
